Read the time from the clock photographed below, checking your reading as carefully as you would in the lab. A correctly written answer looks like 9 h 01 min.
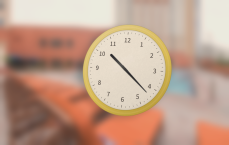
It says 10 h 22 min
